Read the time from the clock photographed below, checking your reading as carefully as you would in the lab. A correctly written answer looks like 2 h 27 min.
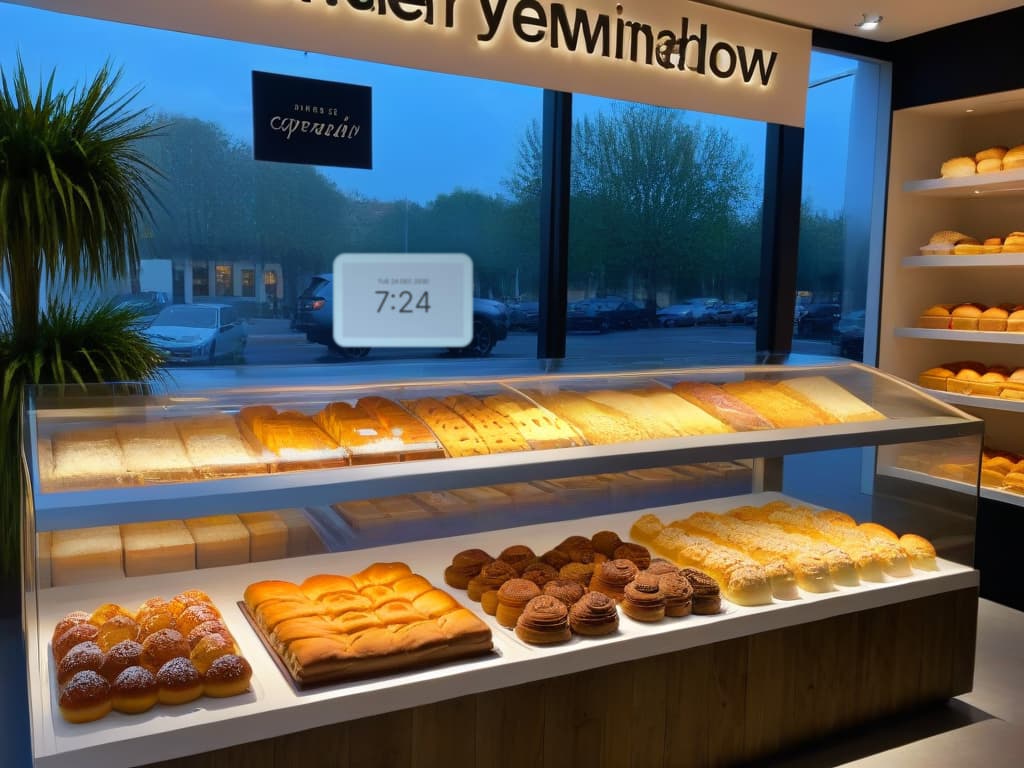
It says 7 h 24 min
